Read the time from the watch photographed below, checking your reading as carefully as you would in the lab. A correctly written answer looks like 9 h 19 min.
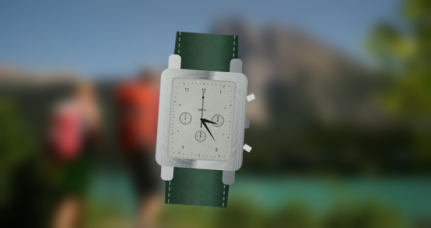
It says 3 h 24 min
